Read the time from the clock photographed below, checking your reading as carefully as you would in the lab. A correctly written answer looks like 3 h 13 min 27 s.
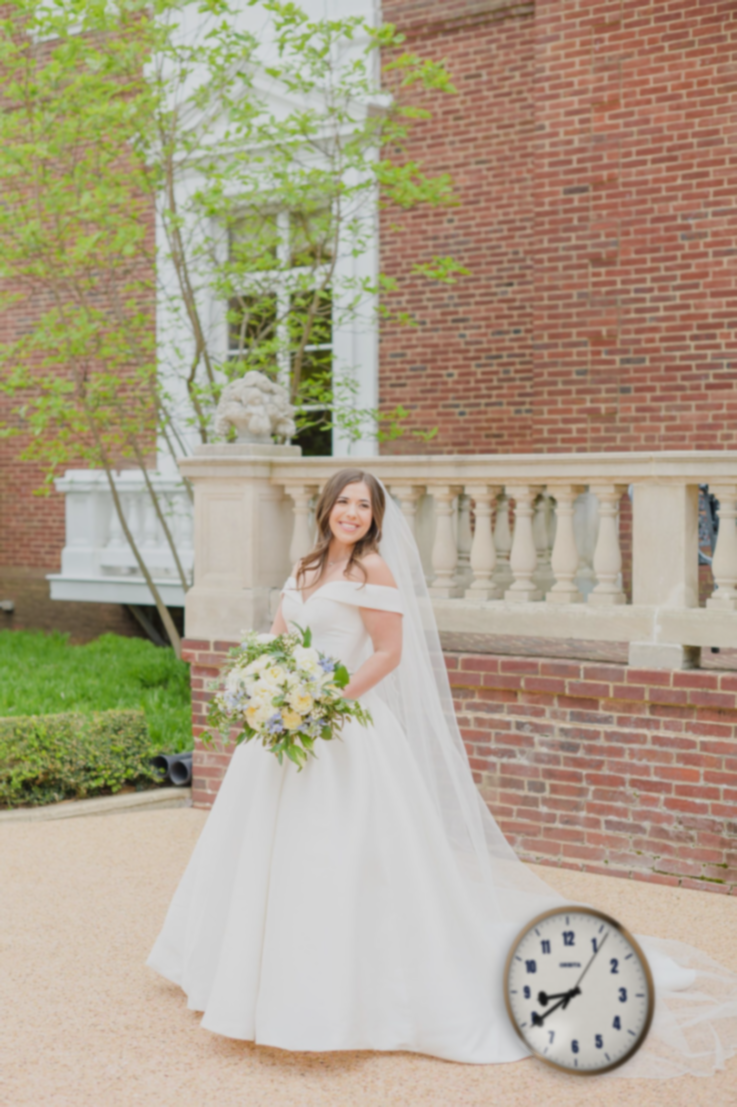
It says 8 h 39 min 06 s
